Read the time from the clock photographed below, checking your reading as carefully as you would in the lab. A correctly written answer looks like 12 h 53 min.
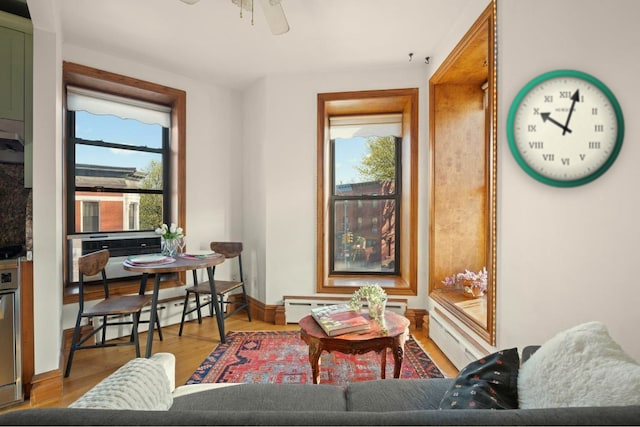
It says 10 h 03 min
